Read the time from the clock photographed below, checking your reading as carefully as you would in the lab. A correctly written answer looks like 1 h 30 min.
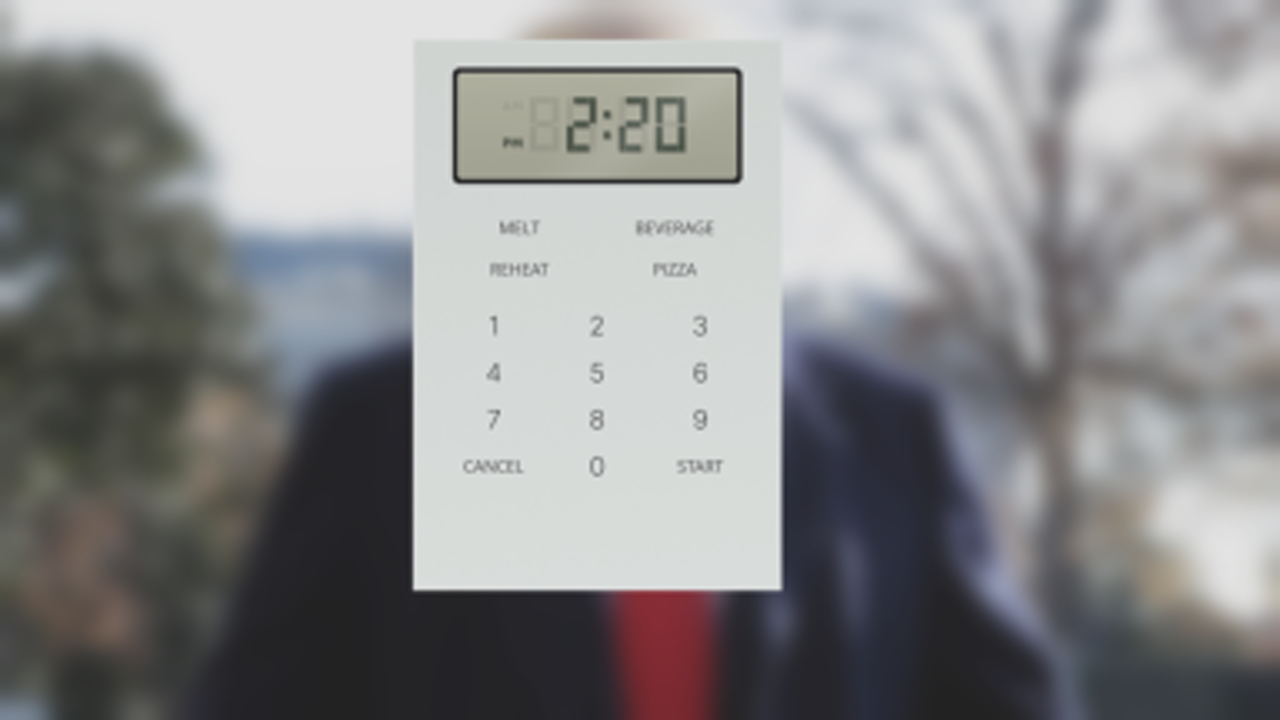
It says 2 h 20 min
